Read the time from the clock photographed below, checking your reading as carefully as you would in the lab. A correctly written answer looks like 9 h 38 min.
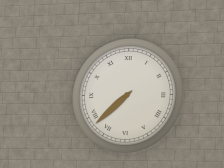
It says 7 h 38 min
